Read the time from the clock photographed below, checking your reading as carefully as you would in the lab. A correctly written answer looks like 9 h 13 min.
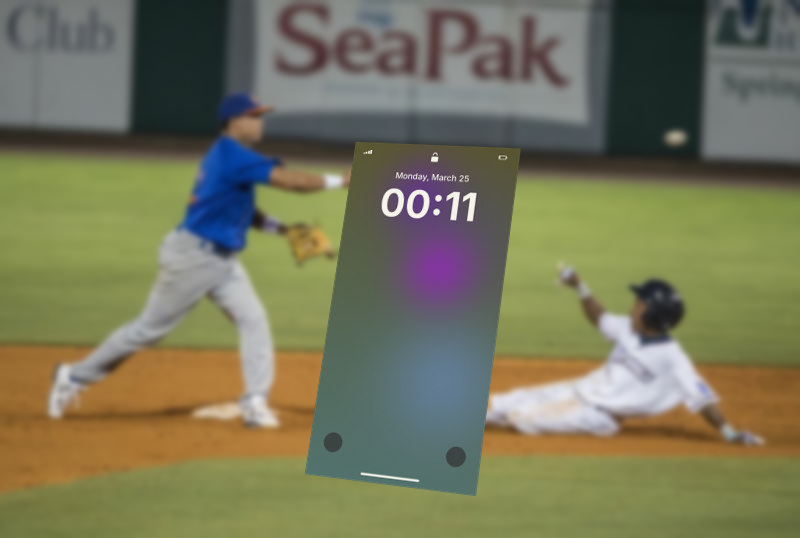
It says 0 h 11 min
